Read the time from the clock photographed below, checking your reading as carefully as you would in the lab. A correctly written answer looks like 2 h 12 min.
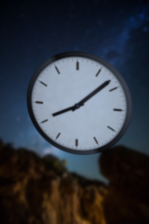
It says 8 h 08 min
